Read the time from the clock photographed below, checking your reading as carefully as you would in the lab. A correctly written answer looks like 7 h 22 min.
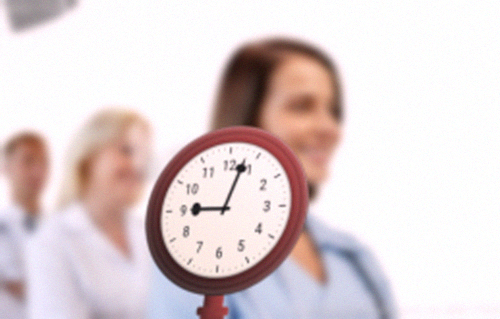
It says 9 h 03 min
